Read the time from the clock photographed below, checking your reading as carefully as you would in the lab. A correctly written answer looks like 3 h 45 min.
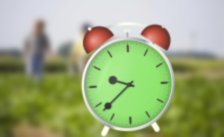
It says 9 h 38 min
